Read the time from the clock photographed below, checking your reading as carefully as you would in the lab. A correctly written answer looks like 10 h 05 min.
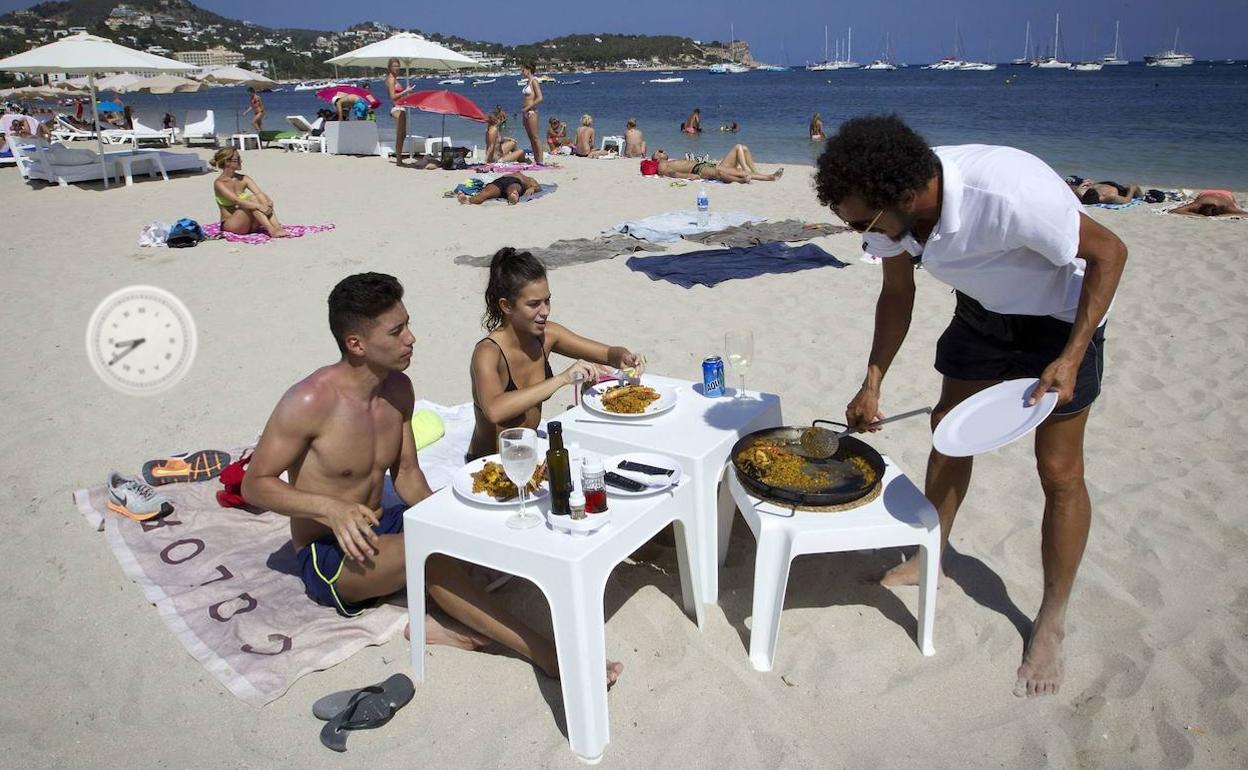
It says 8 h 39 min
